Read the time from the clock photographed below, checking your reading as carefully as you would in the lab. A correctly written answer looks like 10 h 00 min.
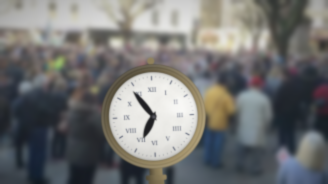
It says 6 h 54 min
